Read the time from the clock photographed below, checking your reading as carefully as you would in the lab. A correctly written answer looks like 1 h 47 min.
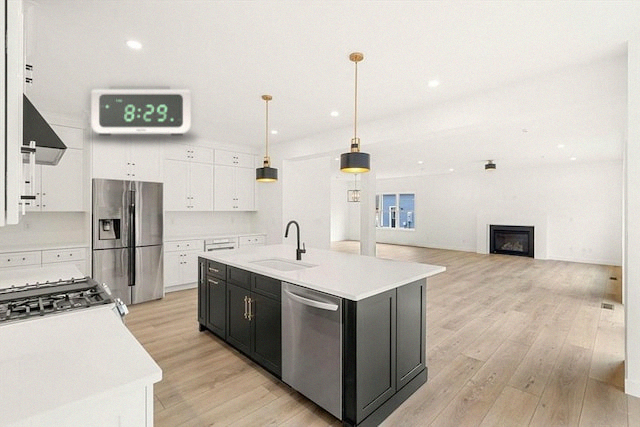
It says 8 h 29 min
